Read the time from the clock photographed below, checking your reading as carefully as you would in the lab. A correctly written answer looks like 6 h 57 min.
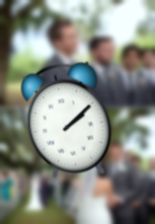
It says 2 h 10 min
